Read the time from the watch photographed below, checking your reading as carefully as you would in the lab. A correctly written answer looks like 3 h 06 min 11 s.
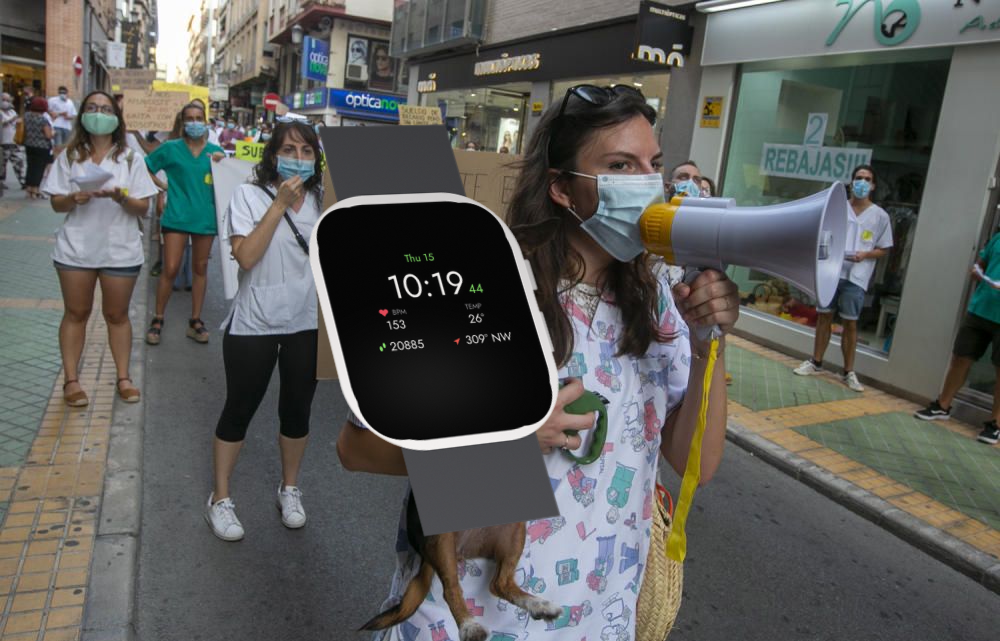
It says 10 h 19 min 44 s
